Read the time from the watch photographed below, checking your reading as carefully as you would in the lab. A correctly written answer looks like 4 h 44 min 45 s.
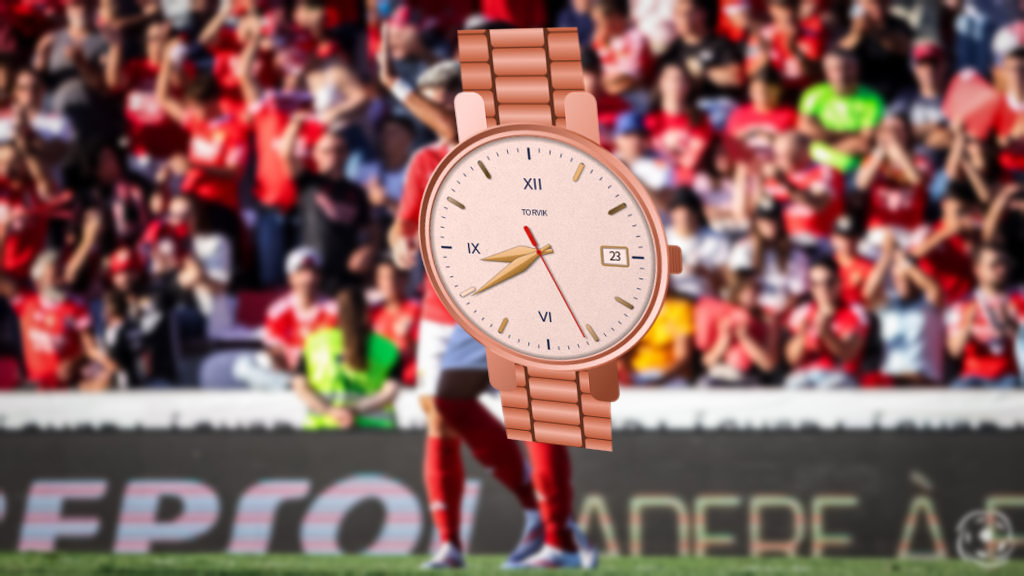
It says 8 h 39 min 26 s
